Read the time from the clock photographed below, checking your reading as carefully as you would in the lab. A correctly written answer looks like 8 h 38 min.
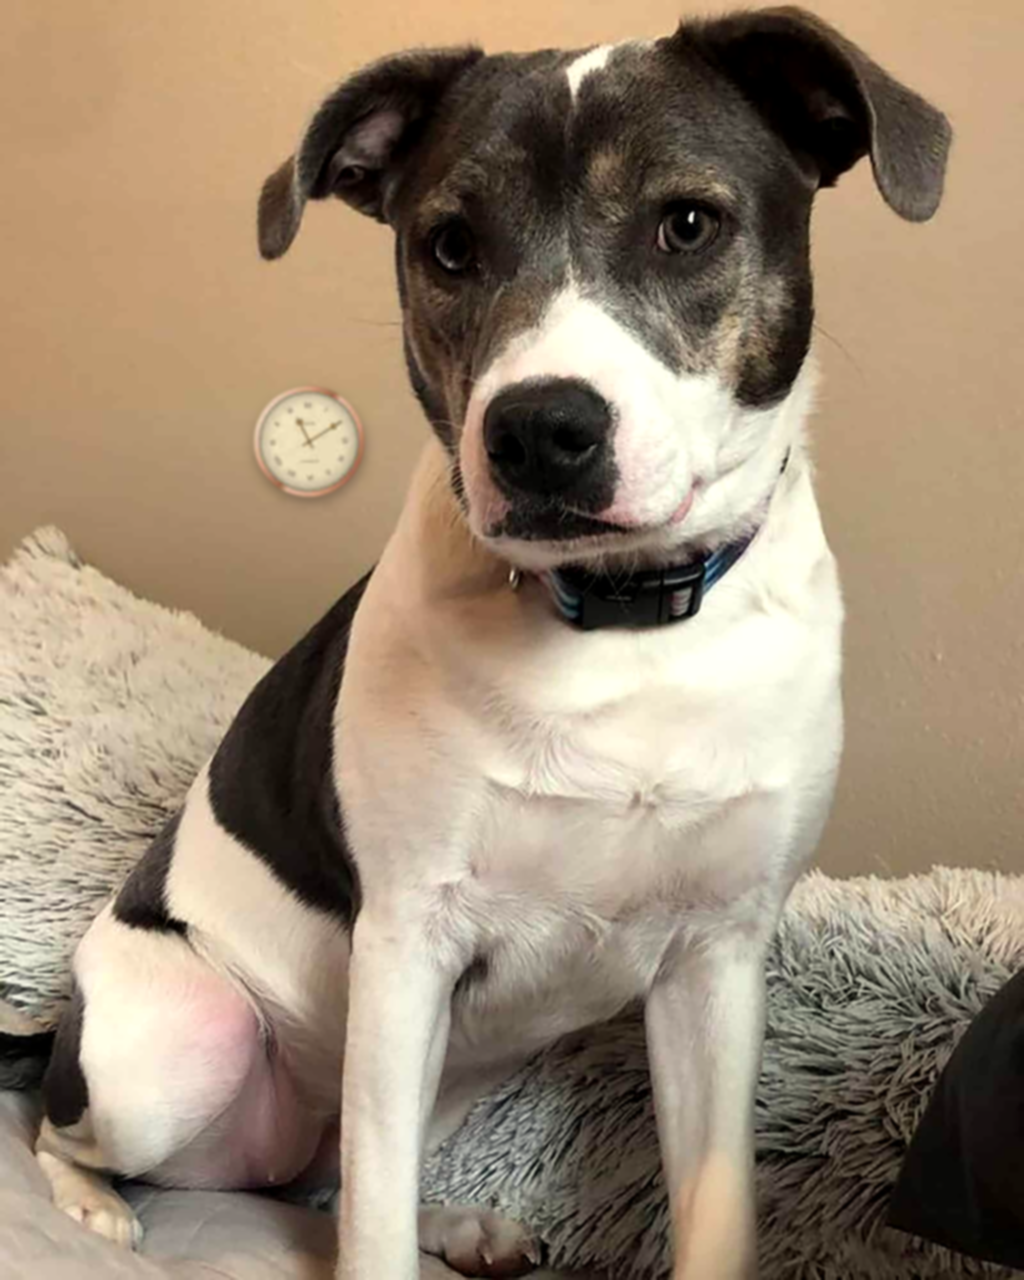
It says 11 h 10 min
